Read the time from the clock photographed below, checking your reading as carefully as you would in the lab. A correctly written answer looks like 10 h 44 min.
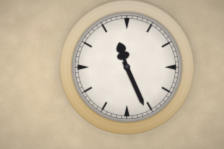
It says 11 h 26 min
